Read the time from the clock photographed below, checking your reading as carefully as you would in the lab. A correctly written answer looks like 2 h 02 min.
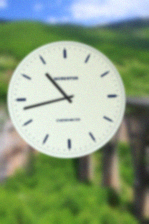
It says 10 h 43 min
